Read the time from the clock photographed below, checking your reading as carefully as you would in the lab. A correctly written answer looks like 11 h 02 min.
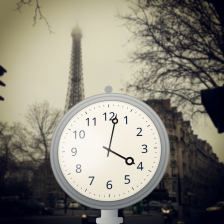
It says 4 h 02 min
